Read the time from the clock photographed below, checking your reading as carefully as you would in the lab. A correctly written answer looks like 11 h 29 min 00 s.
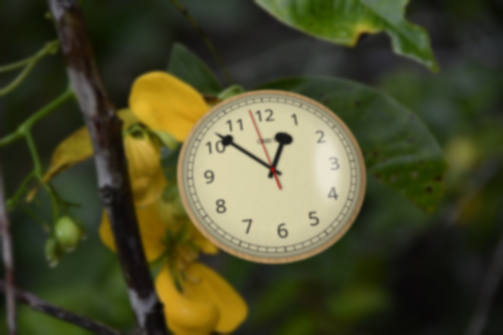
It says 12 h 51 min 58 s
